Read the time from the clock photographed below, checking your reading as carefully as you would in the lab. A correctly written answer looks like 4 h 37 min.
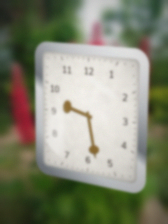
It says 9 h 28 min
